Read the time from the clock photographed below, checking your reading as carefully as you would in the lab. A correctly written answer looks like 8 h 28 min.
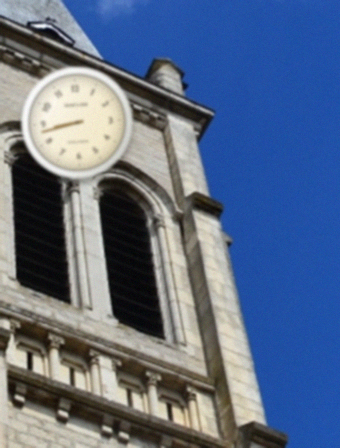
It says 8 h 43 min
